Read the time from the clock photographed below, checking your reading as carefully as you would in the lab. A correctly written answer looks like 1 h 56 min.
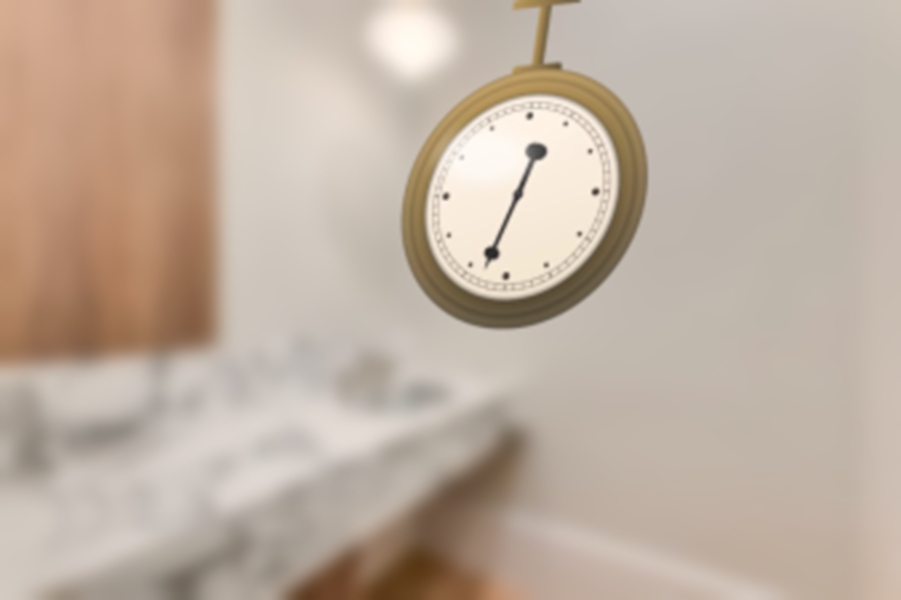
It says 12 h 33 min
